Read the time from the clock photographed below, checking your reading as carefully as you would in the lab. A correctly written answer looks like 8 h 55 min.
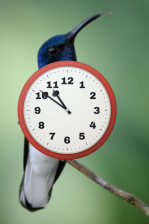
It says 10 h 51 min
